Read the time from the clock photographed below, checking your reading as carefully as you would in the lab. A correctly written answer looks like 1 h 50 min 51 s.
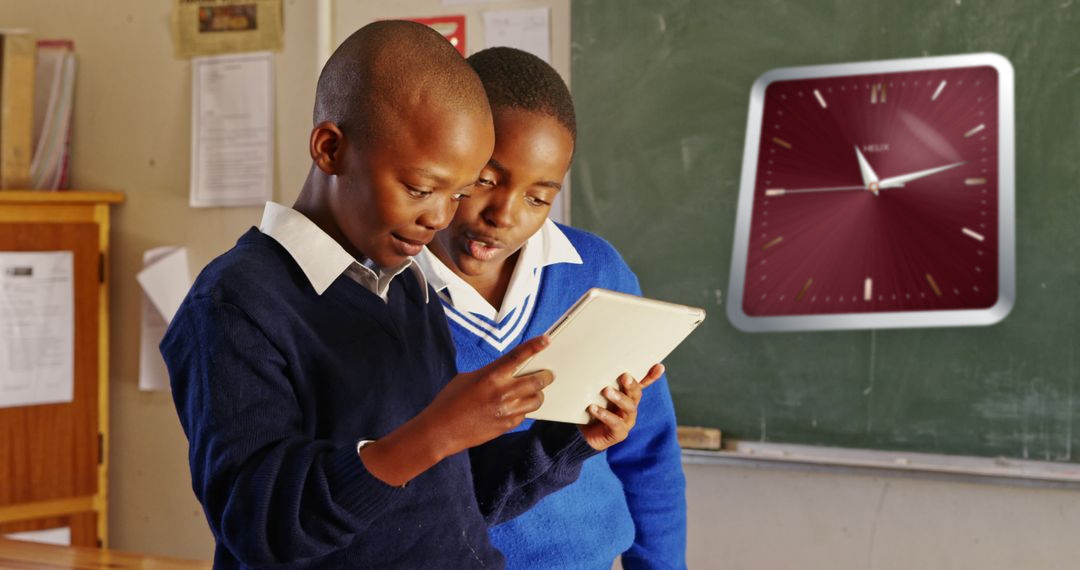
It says 11 h 12 min 45 s
